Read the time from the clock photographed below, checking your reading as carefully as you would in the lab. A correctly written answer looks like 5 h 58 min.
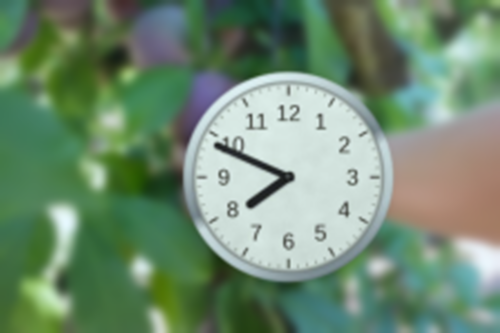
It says 7 h 49 min
